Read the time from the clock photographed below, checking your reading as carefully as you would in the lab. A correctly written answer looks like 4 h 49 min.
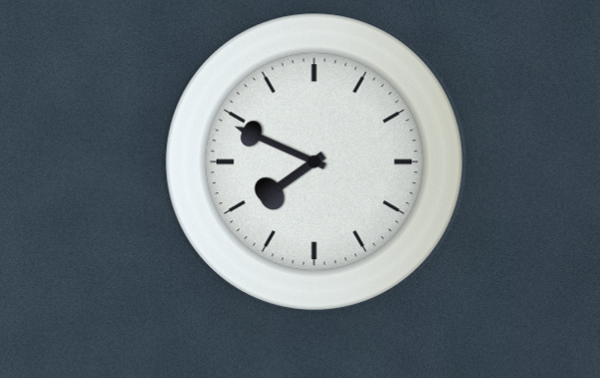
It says 7 h 49 min
